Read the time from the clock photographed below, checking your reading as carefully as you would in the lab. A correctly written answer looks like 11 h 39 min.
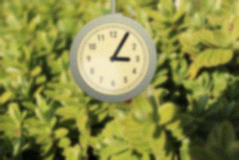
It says 3 h 05 min
